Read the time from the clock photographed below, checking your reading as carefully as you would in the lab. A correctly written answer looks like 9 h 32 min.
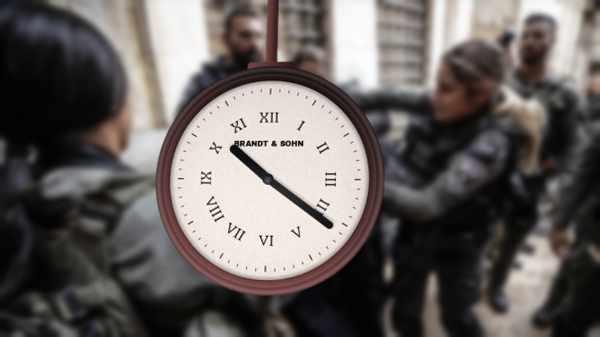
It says 10 h 21 min
